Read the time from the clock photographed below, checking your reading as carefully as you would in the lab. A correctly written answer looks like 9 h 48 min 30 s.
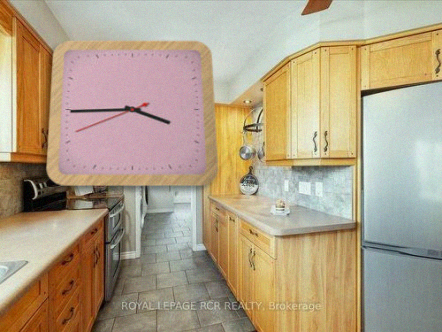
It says 3 h 44 min 41 s
